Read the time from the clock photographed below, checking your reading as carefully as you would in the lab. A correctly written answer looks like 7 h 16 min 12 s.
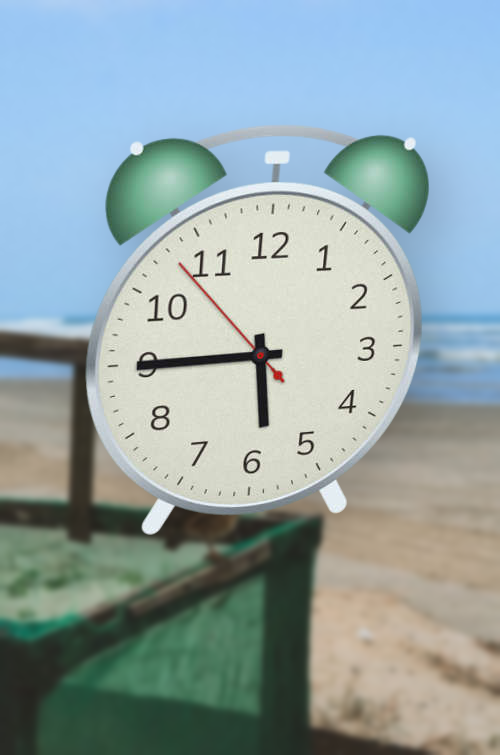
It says 5 h 44 min 53 s
